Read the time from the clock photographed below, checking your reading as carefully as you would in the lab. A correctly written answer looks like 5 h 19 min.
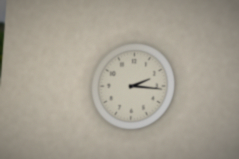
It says 2 h 16 min
